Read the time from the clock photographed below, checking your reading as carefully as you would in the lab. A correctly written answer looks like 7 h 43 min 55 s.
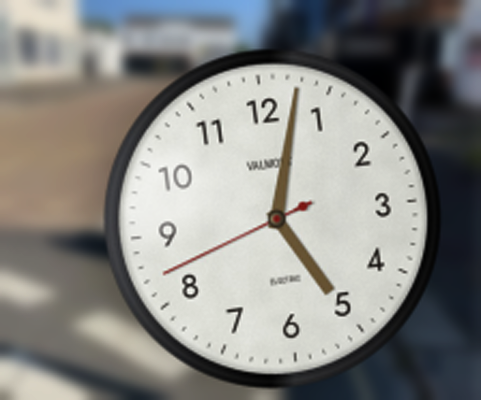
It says 5 h 02 min 42 s
